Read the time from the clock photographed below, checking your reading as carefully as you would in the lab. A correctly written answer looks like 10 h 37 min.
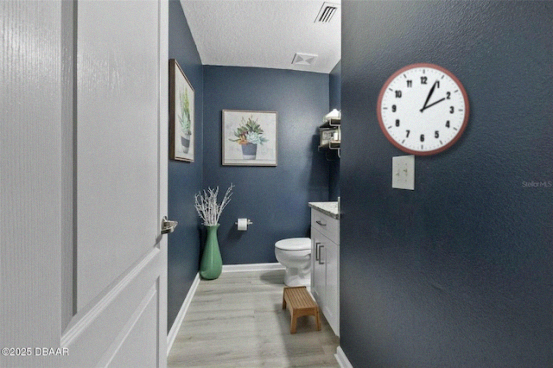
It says 2 h 04 min
